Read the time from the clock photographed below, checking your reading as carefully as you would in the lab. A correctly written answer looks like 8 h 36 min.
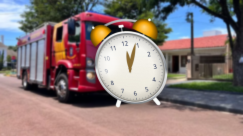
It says 12 h 04 min
